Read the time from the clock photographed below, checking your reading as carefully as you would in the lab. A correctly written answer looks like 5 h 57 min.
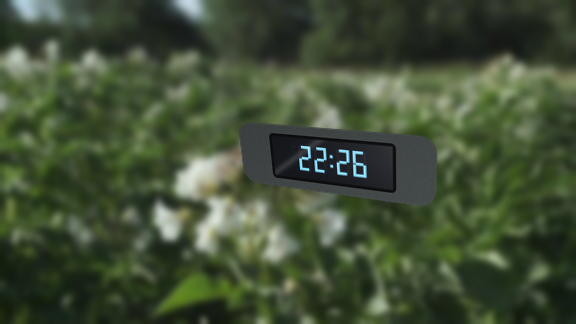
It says 22 h 26 min
